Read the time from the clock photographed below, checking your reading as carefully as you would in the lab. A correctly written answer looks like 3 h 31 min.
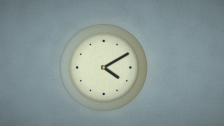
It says 4 h 10 min
